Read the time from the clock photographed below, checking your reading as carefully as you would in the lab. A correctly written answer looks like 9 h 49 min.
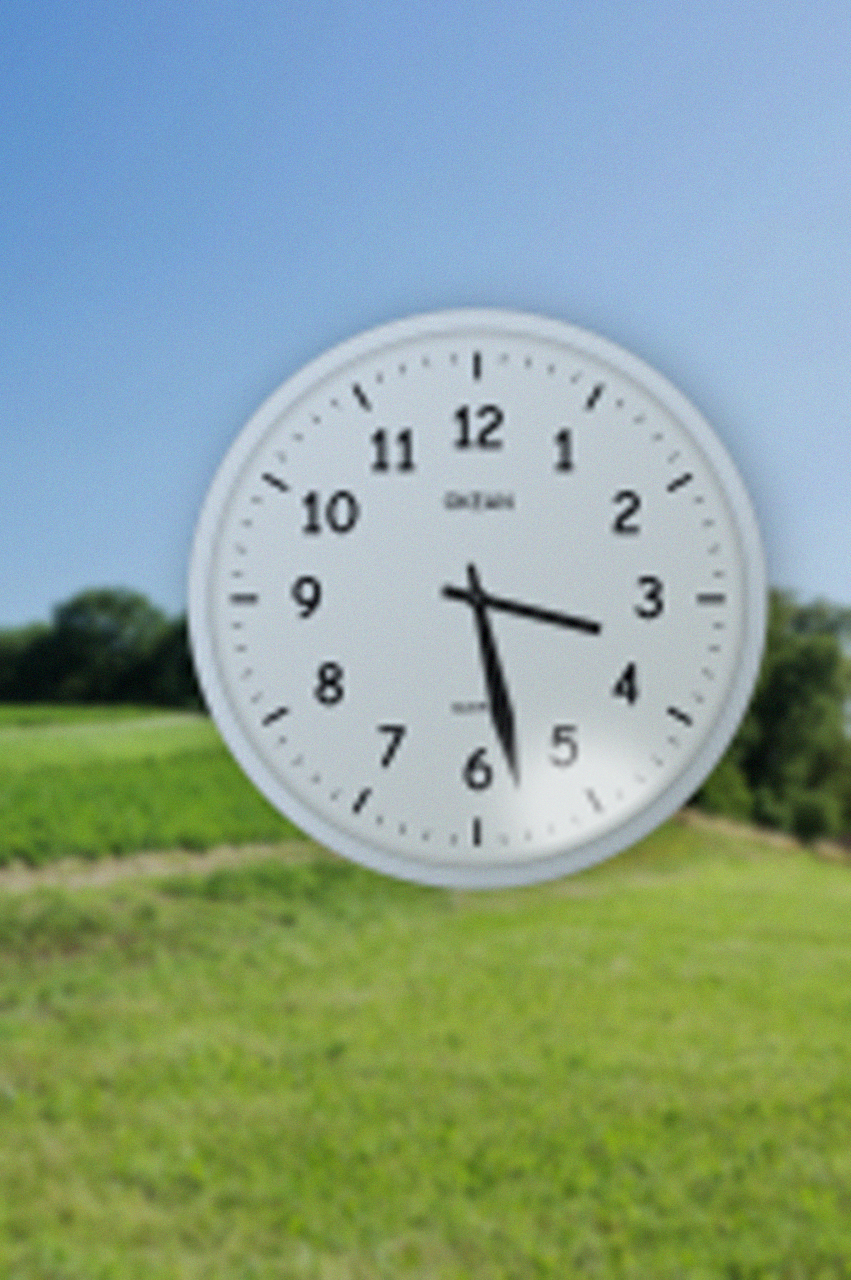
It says 3 h 28 min
